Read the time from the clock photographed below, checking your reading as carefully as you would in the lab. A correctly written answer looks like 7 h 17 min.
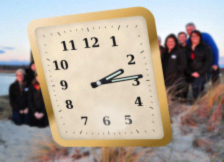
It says 2 h 14 min
